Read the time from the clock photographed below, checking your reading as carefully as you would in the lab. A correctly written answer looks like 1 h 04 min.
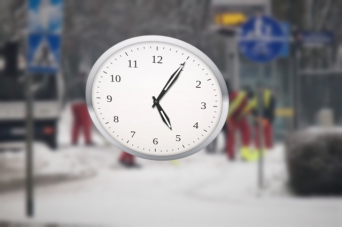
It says 5 h 05 min
